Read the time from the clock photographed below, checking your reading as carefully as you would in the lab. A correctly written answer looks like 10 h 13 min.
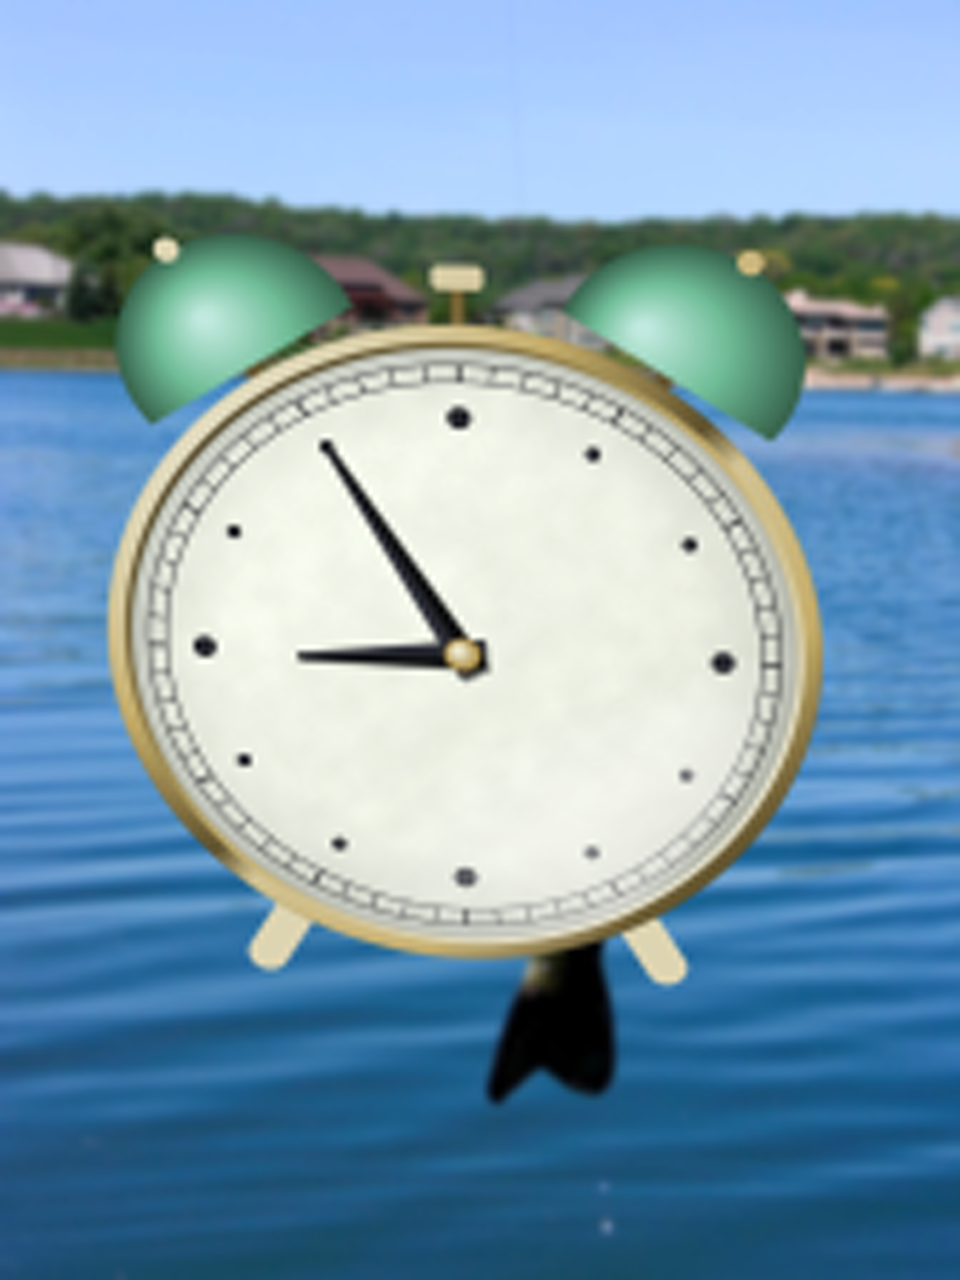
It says 8 h 55 min
